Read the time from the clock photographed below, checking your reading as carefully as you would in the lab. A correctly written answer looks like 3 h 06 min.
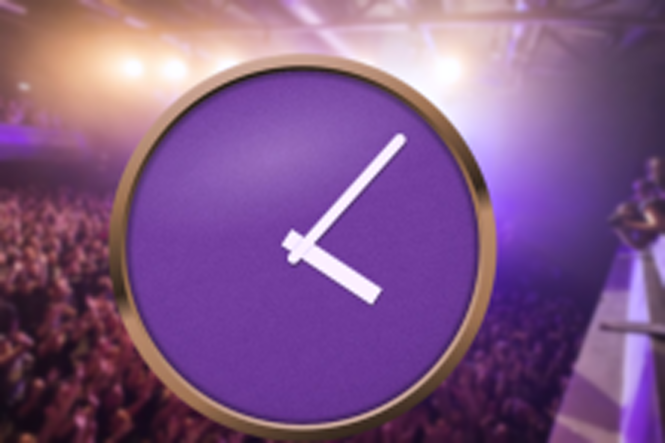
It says 4 h 07 min
